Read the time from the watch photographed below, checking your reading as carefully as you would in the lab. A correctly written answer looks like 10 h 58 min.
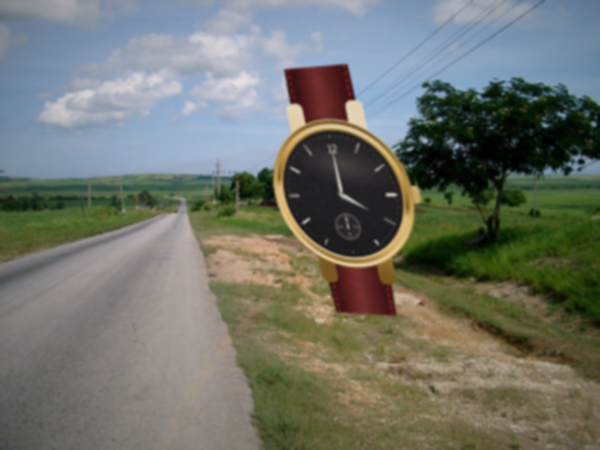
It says 4 h 00 min
